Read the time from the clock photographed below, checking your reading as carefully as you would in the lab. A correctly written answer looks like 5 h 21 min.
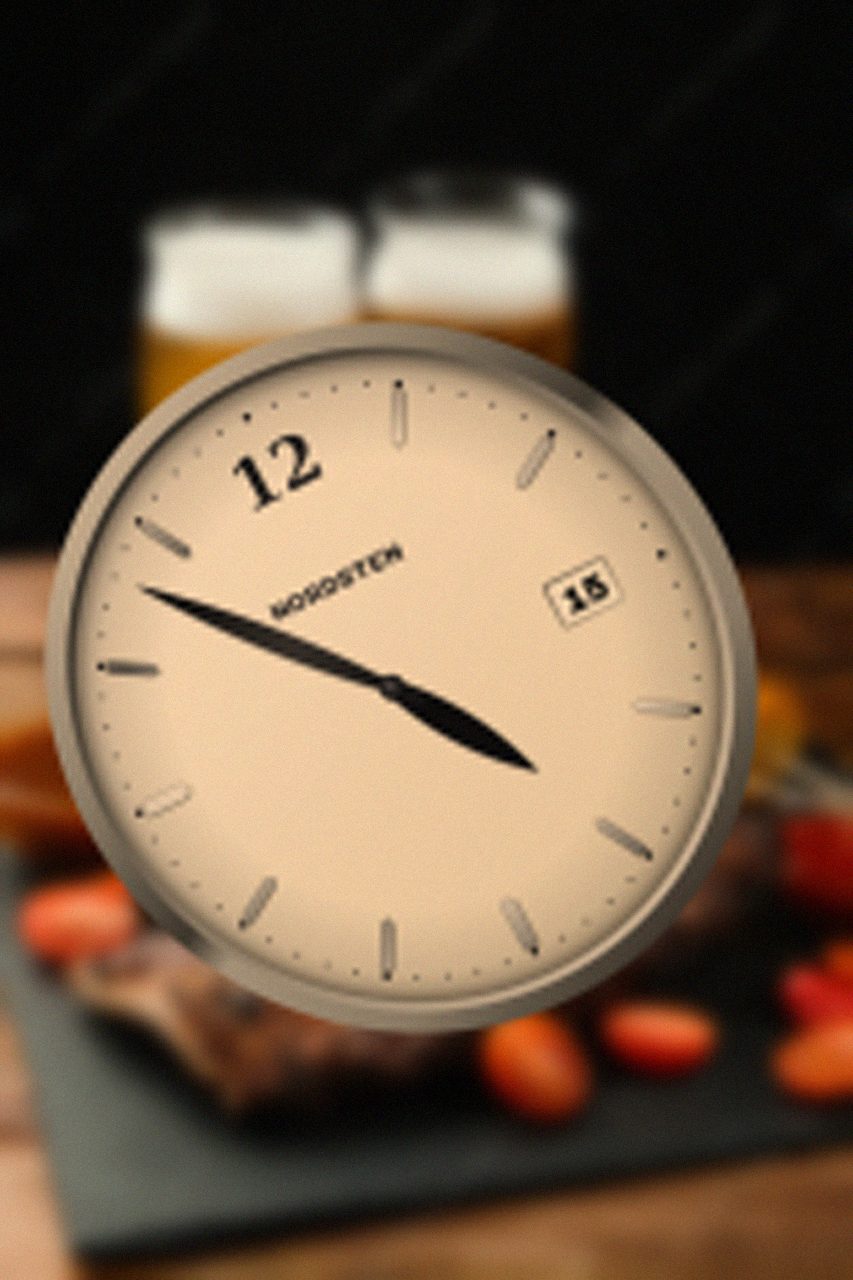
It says 4 h 53 min
